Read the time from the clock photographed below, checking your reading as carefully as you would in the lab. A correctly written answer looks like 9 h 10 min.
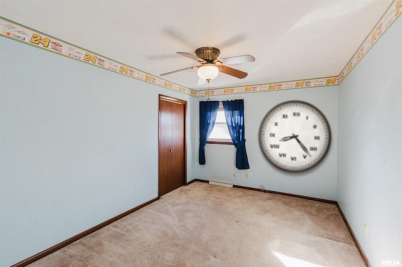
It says 8 h 23 min
